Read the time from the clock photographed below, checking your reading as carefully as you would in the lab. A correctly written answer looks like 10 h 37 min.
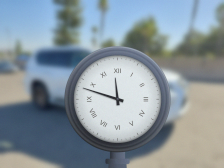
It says 11 h 48 min
